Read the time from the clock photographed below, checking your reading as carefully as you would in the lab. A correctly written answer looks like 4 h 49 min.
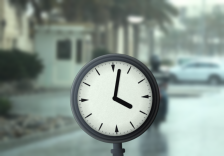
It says 4 h 02 min
